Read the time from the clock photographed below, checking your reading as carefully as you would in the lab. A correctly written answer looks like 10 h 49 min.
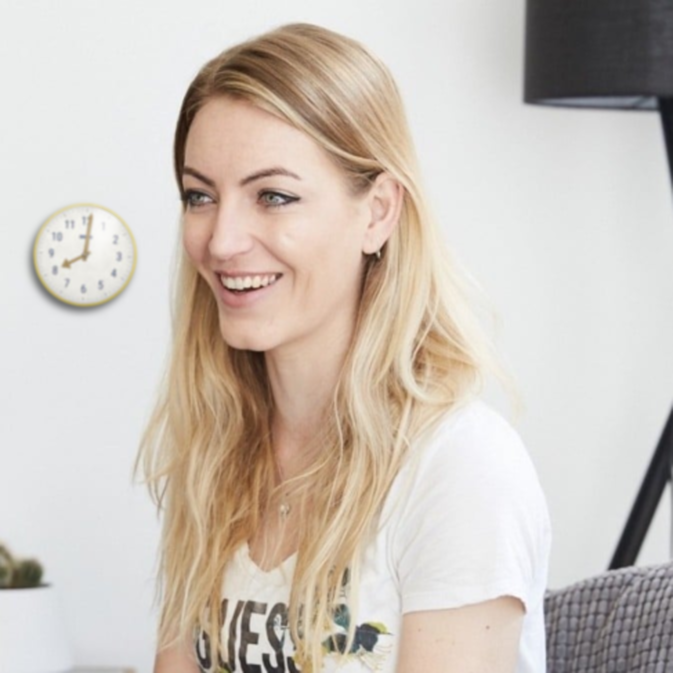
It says 8 h 01 min
